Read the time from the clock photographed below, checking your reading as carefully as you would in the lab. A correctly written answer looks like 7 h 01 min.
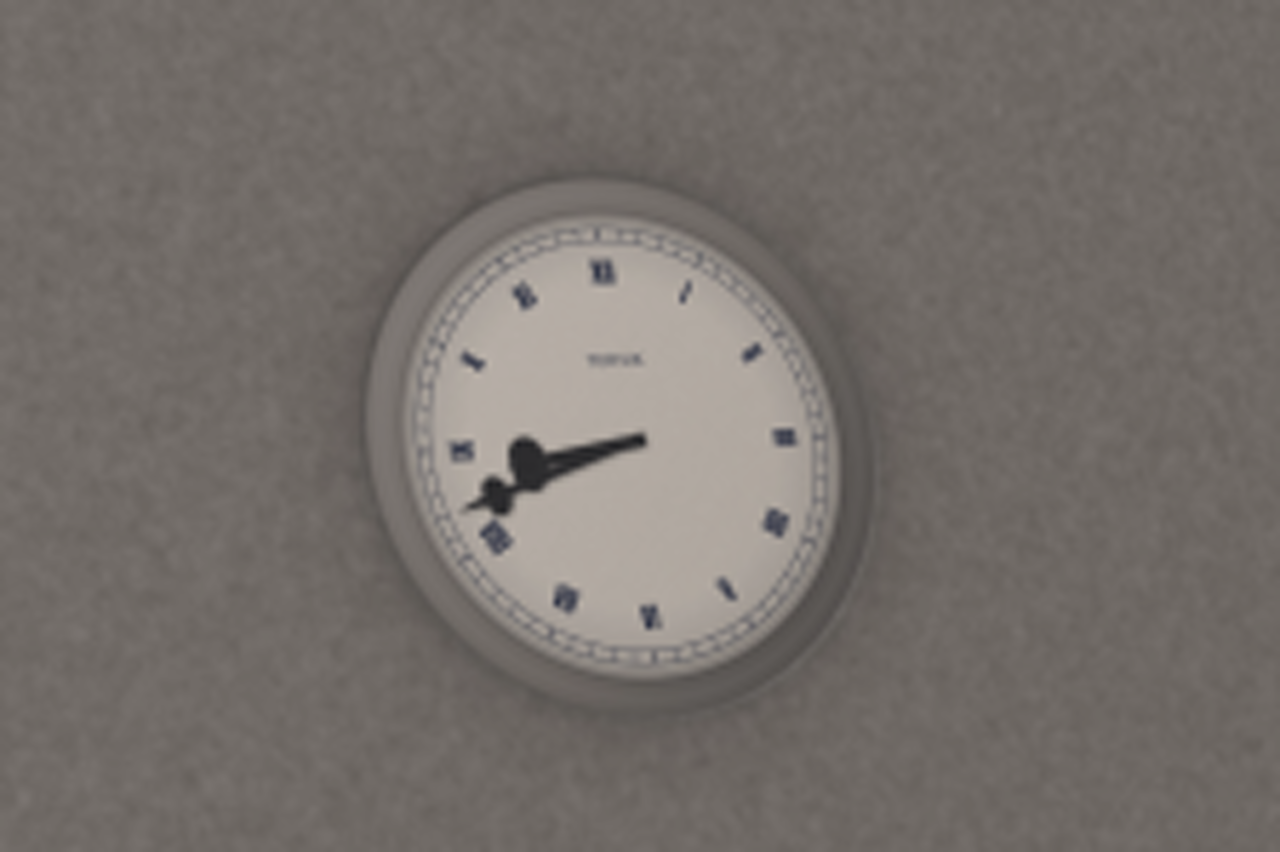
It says 8 h 42 min
